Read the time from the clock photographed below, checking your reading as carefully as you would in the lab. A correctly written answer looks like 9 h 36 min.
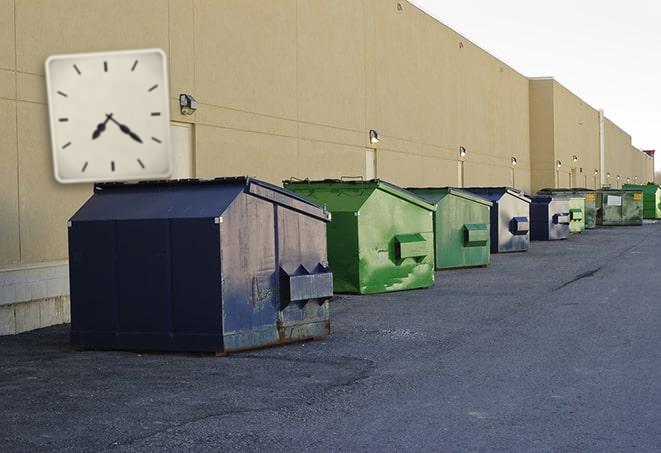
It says 7 h 22 min
